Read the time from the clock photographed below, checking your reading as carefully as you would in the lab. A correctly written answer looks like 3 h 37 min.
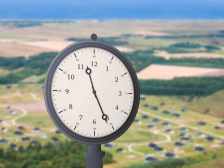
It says 11 h 26 min
